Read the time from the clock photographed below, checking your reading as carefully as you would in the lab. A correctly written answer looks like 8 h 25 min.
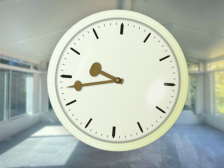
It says 9 h 43 min
